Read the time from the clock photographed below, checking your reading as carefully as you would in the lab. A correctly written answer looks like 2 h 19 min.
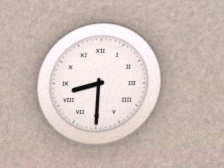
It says 8 h 30 min
